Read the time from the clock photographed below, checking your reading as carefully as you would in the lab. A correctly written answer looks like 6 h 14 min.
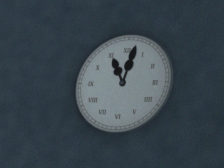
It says 11 h 02 min
